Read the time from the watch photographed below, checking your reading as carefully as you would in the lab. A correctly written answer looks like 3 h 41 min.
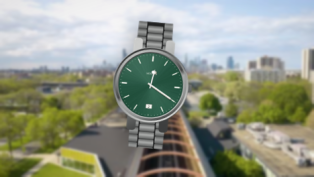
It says 12 h 20 min
